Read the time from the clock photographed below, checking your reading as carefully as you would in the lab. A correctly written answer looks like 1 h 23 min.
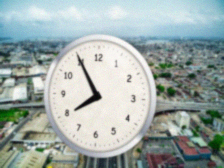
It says 7 h 55 min
